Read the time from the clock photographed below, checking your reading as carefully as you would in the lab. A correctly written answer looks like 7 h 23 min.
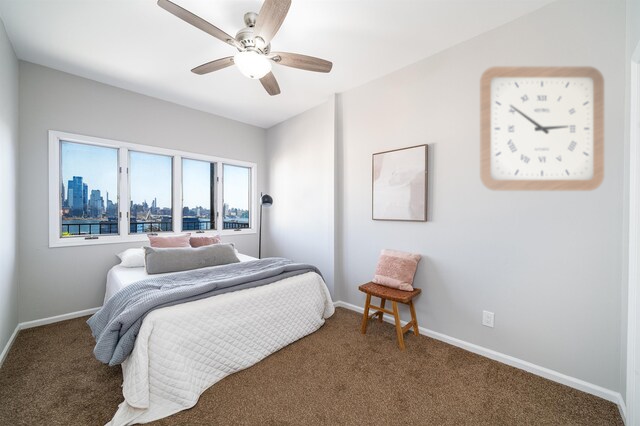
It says 2 h 51 min
